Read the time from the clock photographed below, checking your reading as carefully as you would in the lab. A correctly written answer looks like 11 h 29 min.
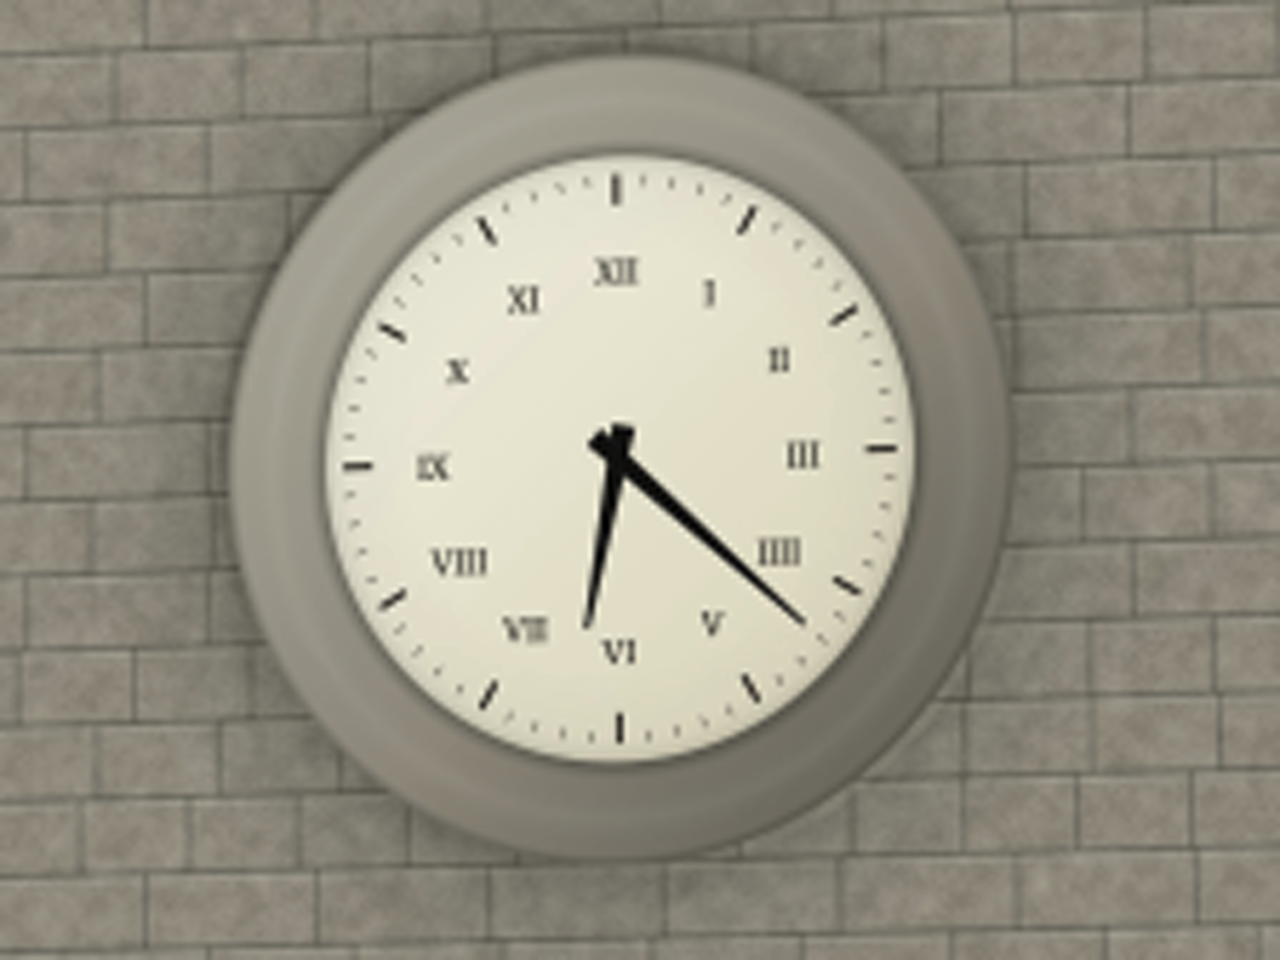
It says 6 h 22 min
